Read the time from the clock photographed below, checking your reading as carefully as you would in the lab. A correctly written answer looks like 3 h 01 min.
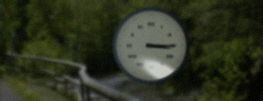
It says 3 h 15 min
